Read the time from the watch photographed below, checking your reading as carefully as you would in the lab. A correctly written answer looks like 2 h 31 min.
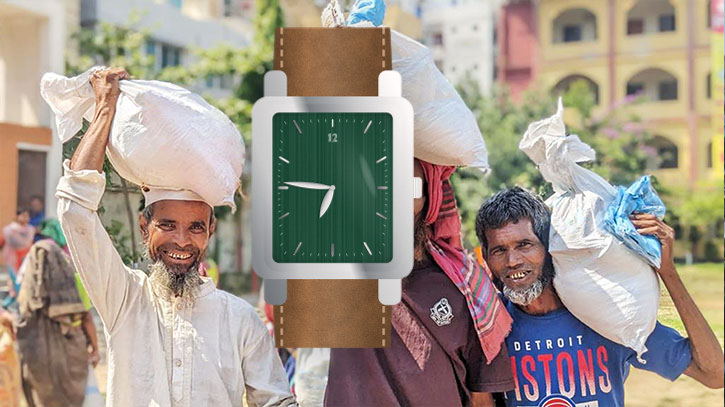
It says 6 h 46 min
